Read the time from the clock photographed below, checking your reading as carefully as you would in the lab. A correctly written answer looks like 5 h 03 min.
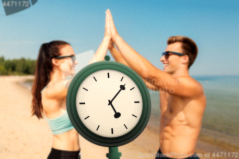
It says 5 h 07 min
